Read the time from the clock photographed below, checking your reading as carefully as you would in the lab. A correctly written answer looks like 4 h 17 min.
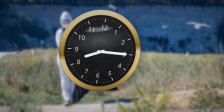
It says 8 h 15 min
